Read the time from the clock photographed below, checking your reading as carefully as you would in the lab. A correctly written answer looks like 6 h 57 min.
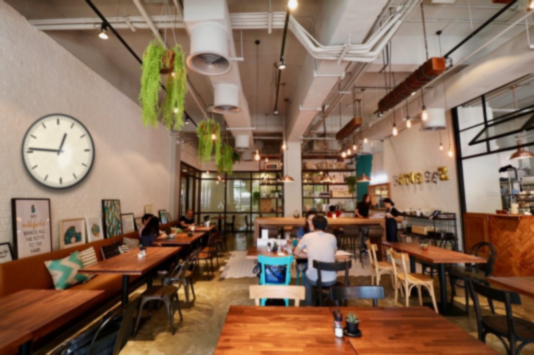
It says 12 h 46 min
